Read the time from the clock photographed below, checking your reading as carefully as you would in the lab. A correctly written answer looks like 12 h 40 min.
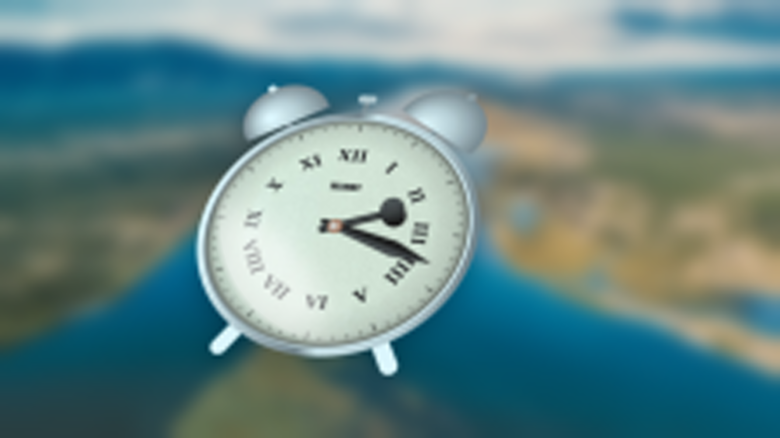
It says 2 h 18 min
